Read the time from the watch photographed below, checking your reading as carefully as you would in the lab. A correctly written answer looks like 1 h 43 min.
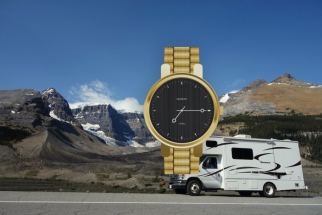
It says 7 h 15 min
